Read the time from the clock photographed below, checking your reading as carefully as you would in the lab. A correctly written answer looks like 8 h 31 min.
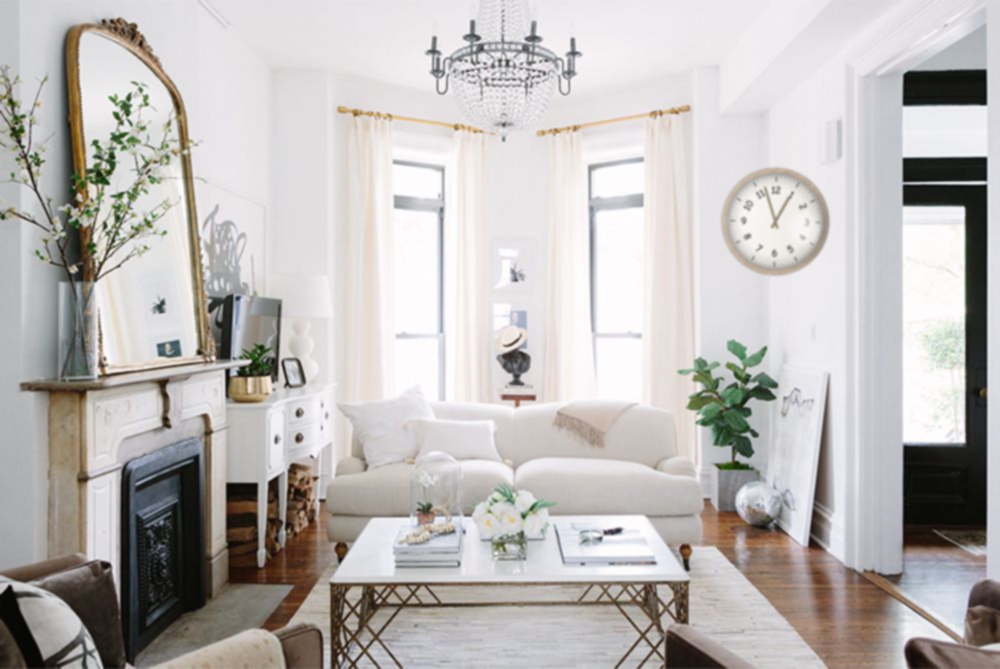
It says 12 h 57 min
